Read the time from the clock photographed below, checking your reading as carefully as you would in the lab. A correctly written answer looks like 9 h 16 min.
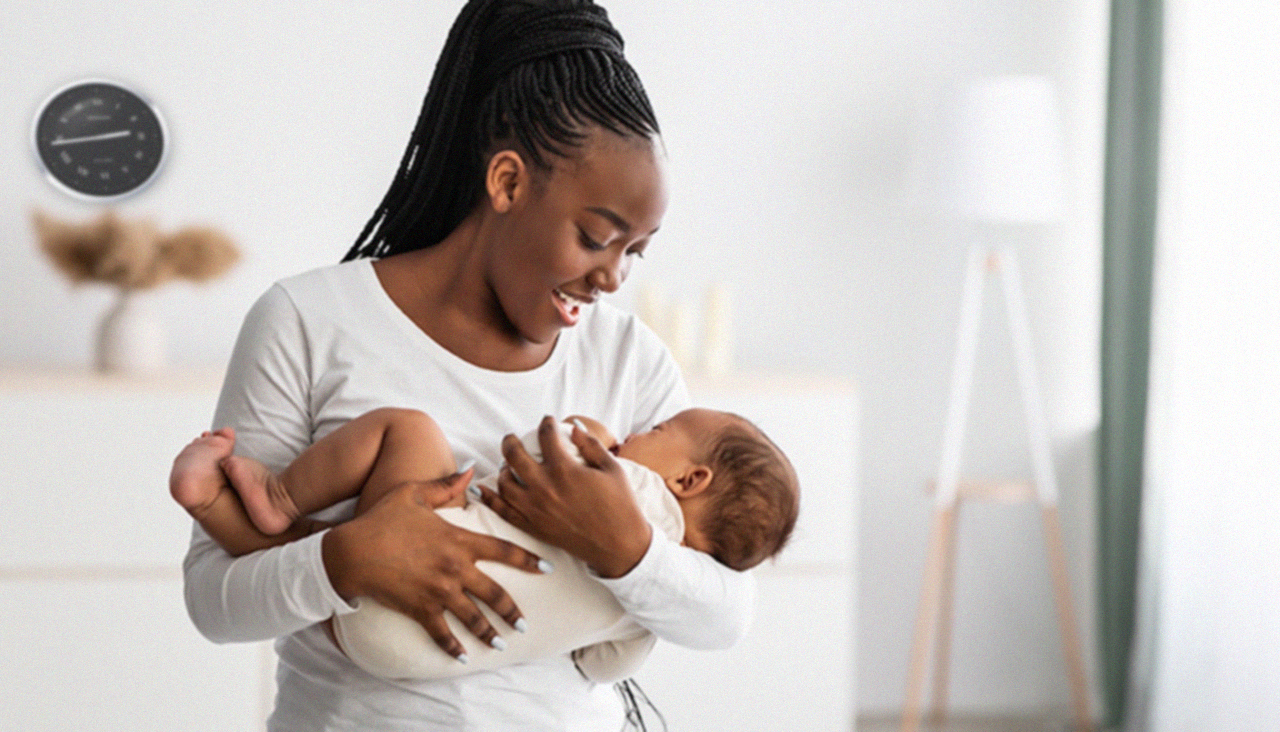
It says 2 h 44 min
